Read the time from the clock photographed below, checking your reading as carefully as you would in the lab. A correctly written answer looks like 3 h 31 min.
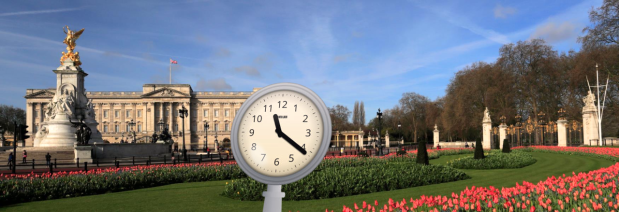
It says 11 h 21 min
